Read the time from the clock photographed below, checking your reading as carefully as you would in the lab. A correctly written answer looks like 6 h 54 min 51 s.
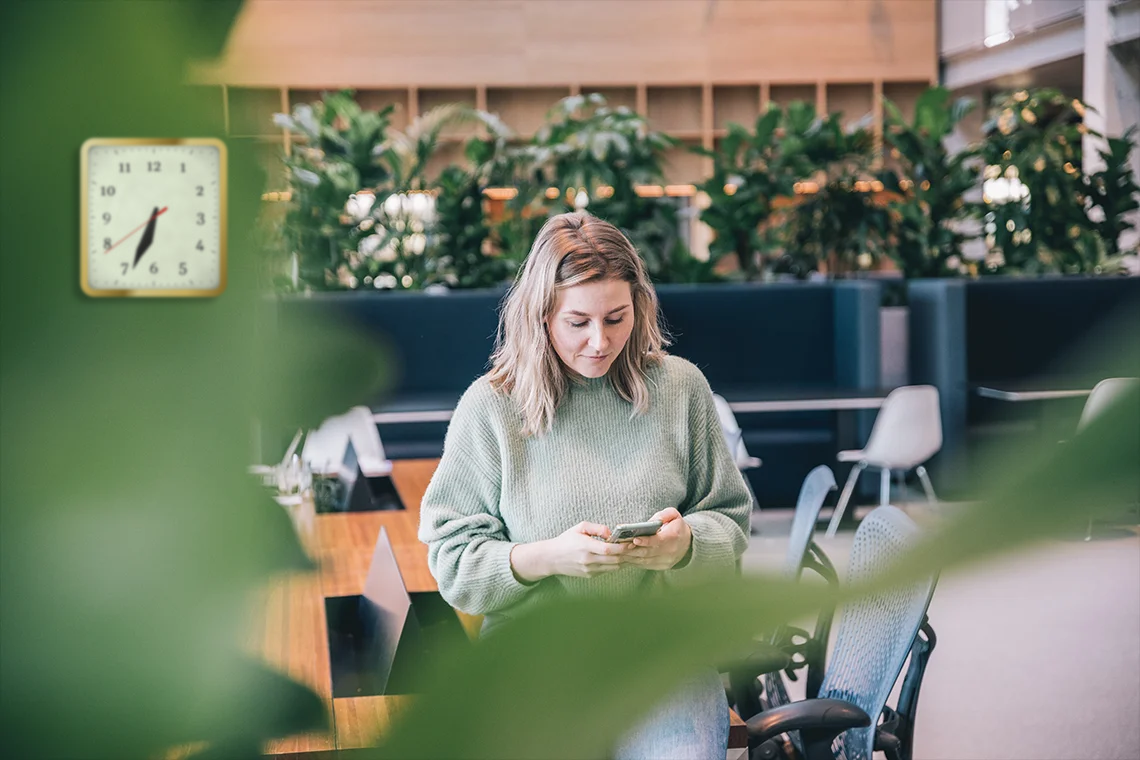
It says 6 h 33 min 39 s
